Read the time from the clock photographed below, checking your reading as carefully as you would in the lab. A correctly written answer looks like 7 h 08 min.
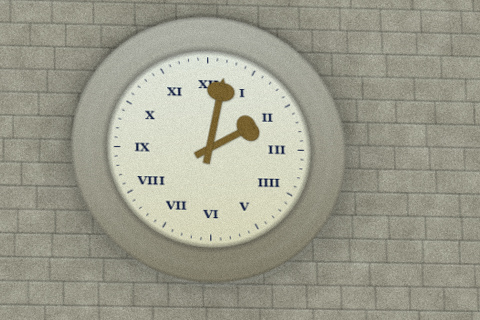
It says 2 h 02 min
